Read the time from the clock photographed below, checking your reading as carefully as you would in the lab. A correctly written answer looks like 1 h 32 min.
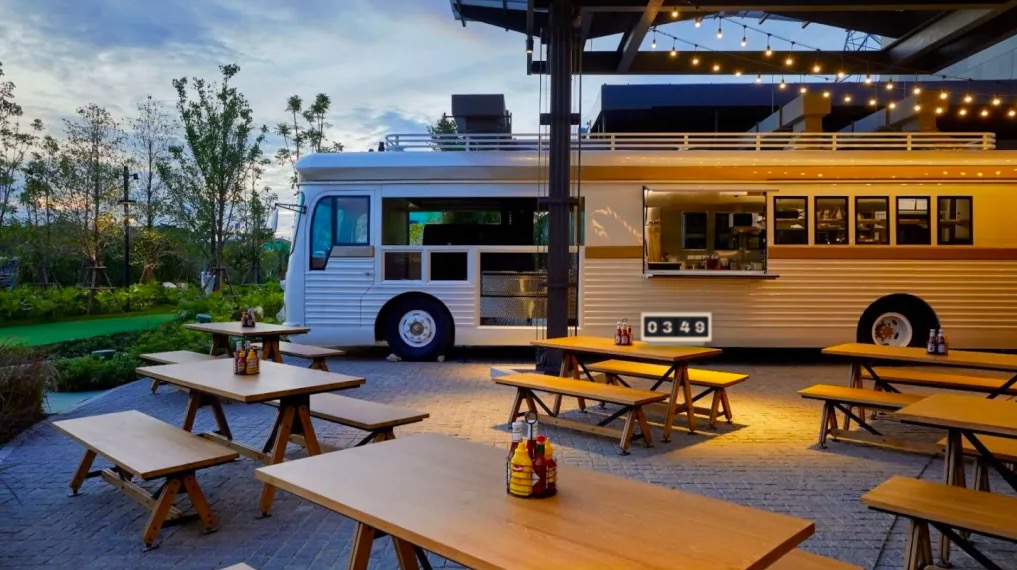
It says 3 h 49 min
